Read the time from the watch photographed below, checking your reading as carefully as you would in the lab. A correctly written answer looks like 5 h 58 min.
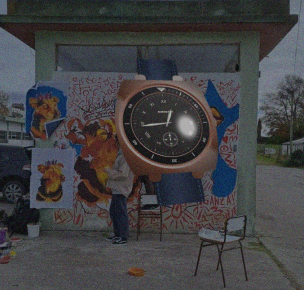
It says 12 h 44 min
